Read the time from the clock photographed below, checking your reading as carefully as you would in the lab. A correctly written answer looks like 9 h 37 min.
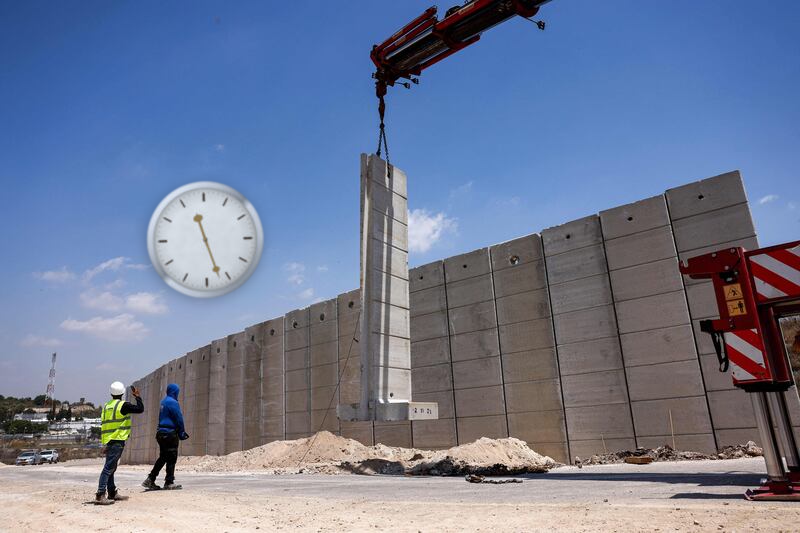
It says 11 h 27 min
